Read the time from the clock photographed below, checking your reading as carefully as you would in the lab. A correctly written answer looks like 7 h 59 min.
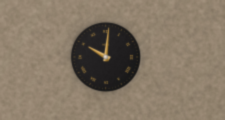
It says 10 h 01 min
